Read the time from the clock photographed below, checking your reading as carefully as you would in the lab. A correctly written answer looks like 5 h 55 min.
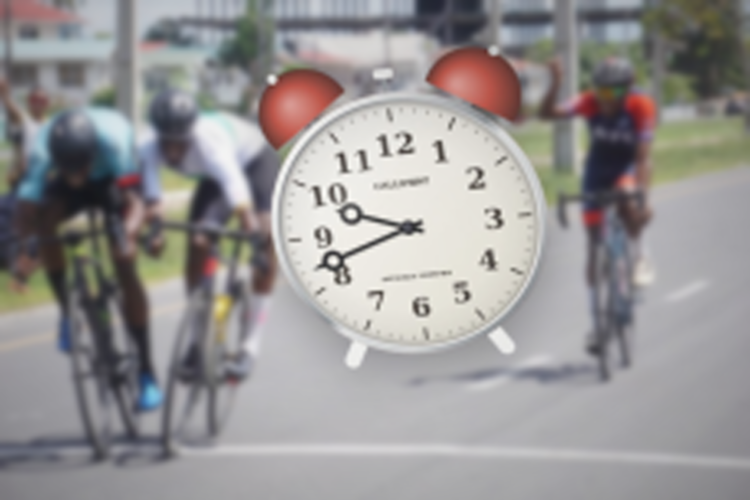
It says 9 h 42 min
